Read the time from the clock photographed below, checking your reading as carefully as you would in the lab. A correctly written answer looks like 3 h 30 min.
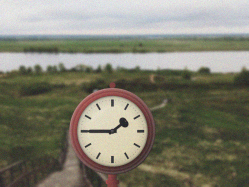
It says 1 h 45 min
